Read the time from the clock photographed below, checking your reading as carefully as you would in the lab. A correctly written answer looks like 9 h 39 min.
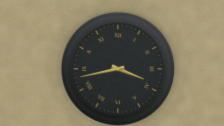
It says 3 h 43 min
